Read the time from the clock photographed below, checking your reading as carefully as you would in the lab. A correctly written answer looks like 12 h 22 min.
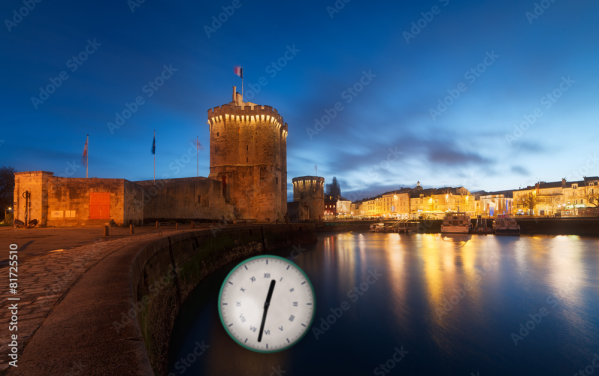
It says 12 h 32 min
